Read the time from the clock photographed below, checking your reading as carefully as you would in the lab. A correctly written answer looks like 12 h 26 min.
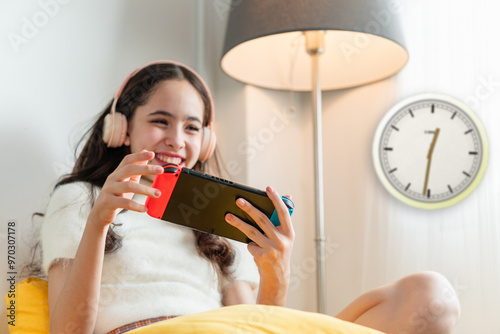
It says 12 h 31 min
